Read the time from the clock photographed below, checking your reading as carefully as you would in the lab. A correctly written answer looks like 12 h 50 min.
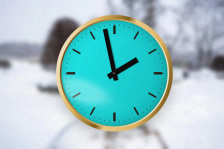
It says 1 h 58 min
